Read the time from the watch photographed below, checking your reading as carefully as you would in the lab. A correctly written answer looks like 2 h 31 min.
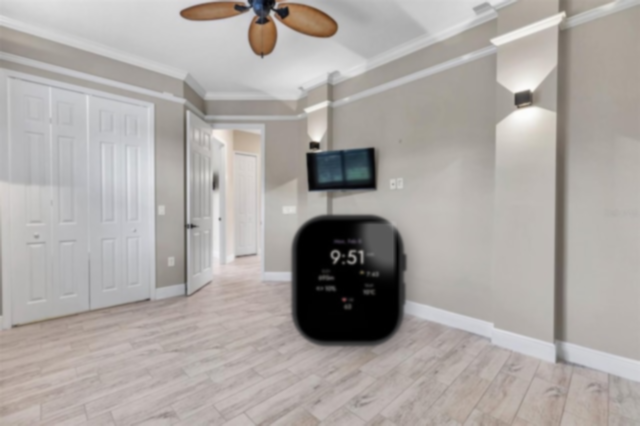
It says 9 h 51 min
